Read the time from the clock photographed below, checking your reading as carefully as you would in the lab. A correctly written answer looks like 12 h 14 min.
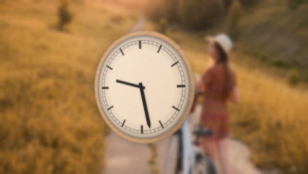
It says 9 h 28 min
